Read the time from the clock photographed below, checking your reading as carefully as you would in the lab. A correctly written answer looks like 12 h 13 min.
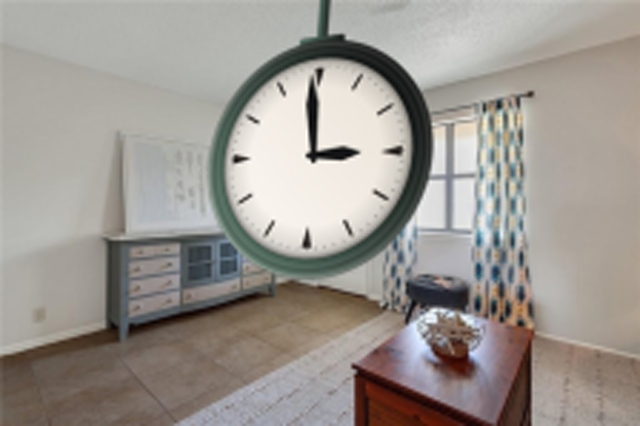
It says 2 h 59 min
